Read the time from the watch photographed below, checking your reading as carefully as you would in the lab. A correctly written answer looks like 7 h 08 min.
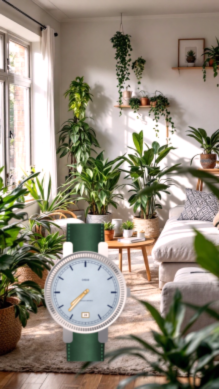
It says 7 h 37 min
